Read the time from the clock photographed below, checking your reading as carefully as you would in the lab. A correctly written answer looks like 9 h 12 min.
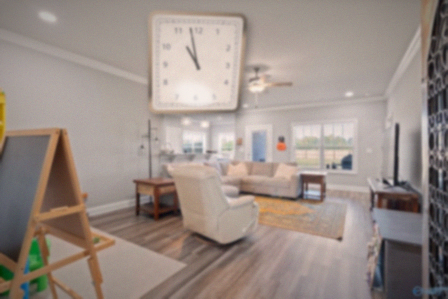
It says 10 h 58 min
